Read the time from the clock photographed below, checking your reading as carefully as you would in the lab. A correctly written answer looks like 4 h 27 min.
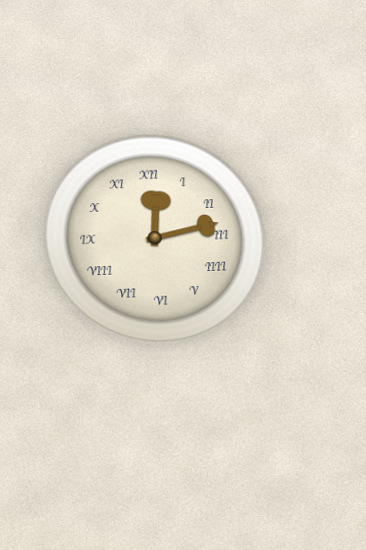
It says 12 h 13 min
